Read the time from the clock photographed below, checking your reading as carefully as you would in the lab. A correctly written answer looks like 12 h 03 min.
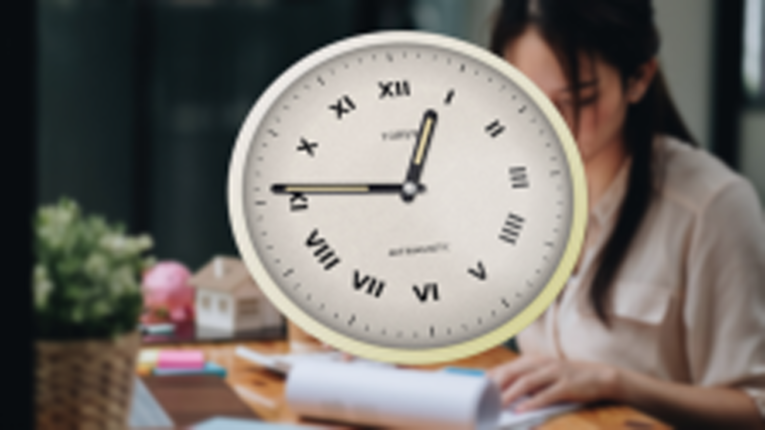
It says 12 h 46 min
